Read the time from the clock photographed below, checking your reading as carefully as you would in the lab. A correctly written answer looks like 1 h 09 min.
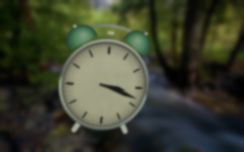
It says 3 h 18 min
